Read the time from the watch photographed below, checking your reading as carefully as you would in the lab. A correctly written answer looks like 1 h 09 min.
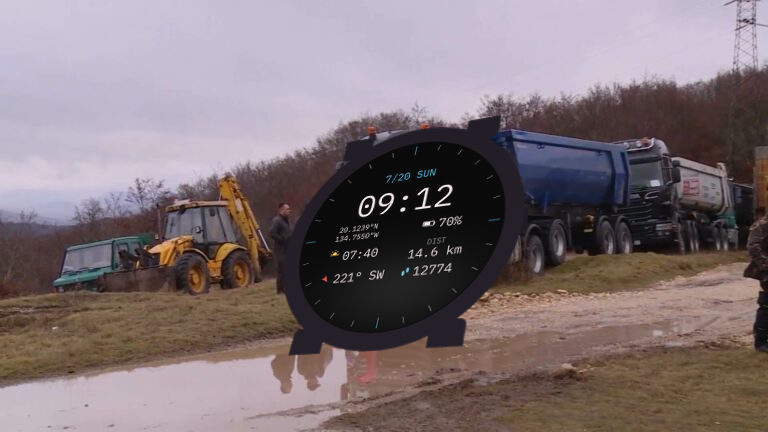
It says 9 h 12 min
